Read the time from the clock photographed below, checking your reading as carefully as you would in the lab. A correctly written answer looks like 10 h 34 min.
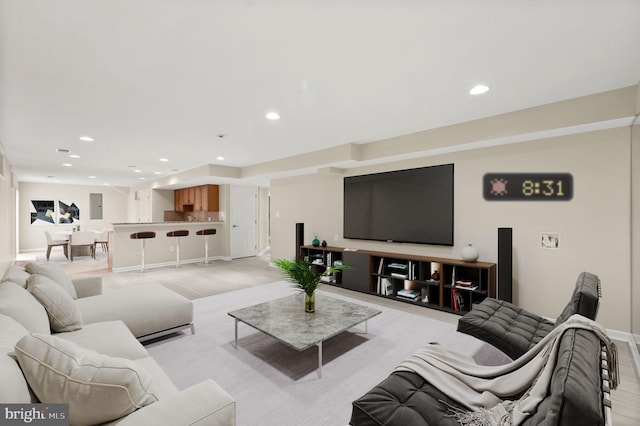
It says 8 h 31 min
